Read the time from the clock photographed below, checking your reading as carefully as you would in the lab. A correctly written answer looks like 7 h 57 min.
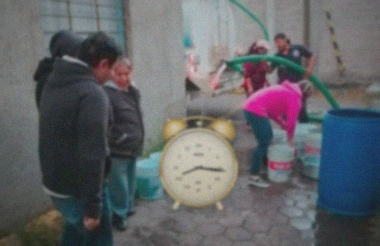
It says 8 h 16 min
